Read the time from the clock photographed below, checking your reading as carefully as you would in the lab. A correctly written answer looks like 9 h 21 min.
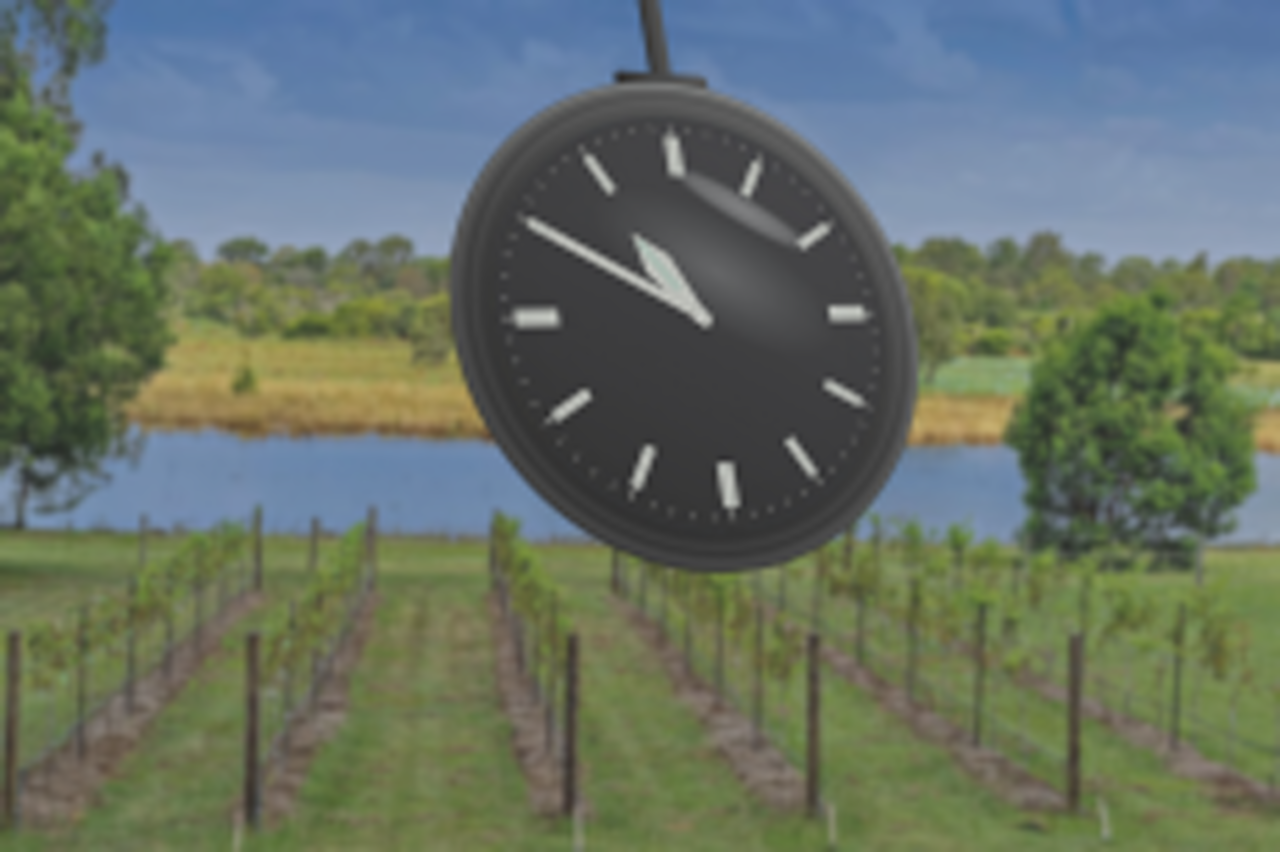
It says 10 h 50 min
